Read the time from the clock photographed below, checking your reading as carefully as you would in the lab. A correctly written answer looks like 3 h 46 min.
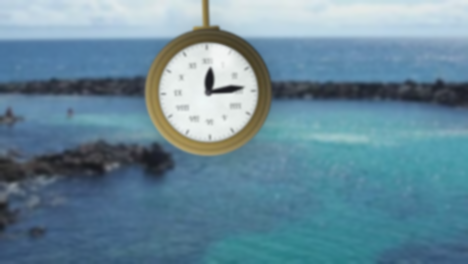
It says 12 h 14 min
